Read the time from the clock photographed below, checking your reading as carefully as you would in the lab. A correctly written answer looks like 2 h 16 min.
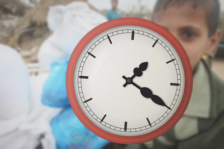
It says 1 h 20 min
